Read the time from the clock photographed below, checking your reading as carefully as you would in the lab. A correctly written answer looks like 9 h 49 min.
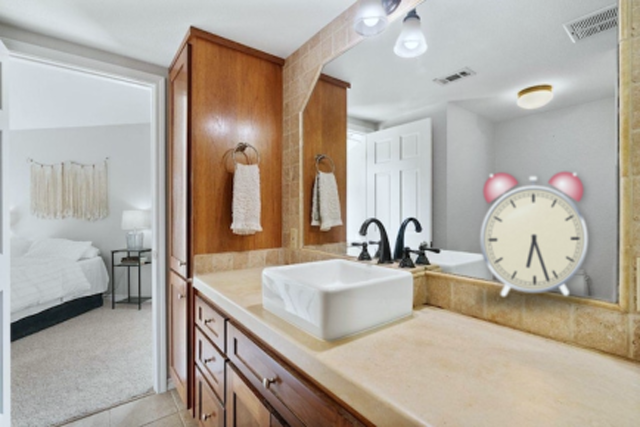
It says 6 h 27 min
